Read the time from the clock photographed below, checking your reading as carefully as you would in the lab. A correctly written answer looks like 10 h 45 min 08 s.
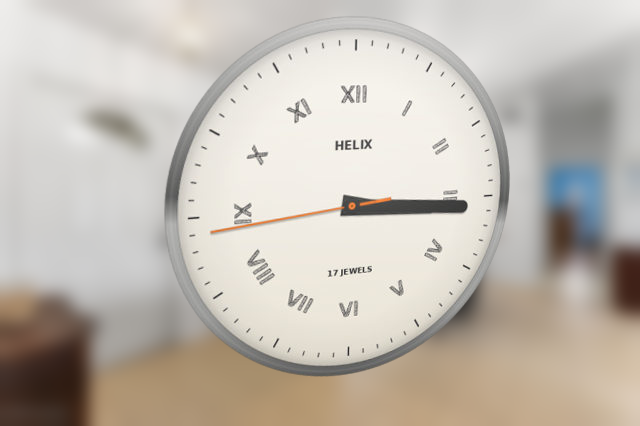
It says 3 h 15 min 44 s
